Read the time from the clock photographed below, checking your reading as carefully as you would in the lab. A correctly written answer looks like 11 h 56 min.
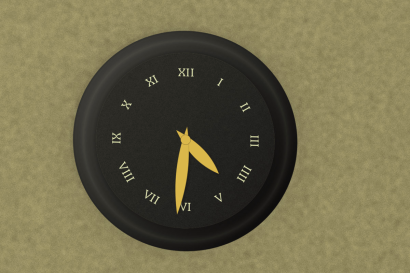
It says 4 h 31 min
